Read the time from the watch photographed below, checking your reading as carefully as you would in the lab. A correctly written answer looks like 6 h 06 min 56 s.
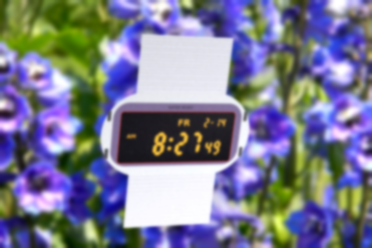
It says 8 h 27 min 49 s
